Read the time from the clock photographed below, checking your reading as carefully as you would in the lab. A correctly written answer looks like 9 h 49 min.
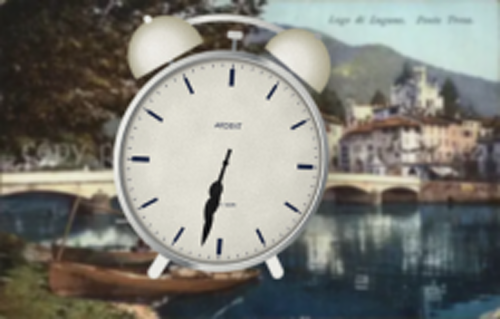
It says 6 h 32 min
